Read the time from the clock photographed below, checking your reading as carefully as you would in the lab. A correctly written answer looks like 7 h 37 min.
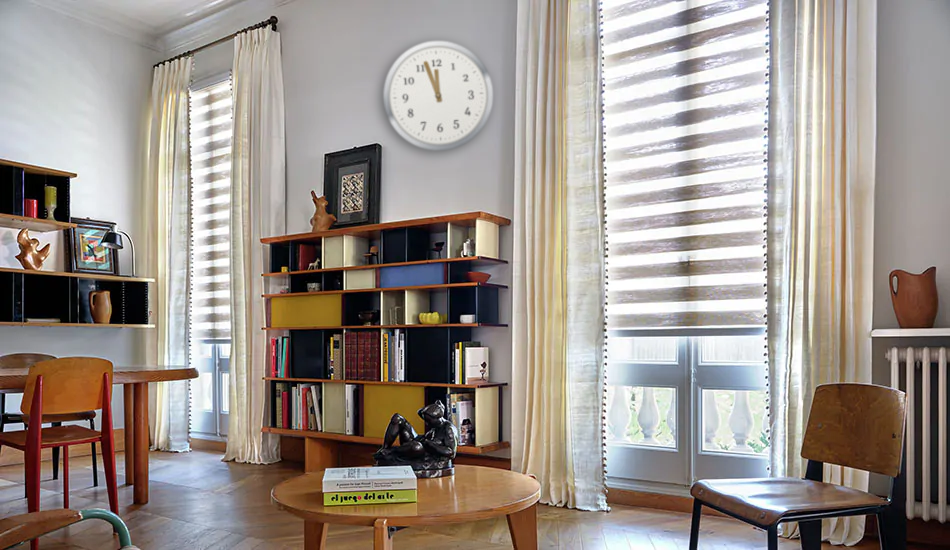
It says 11 h 57 min
